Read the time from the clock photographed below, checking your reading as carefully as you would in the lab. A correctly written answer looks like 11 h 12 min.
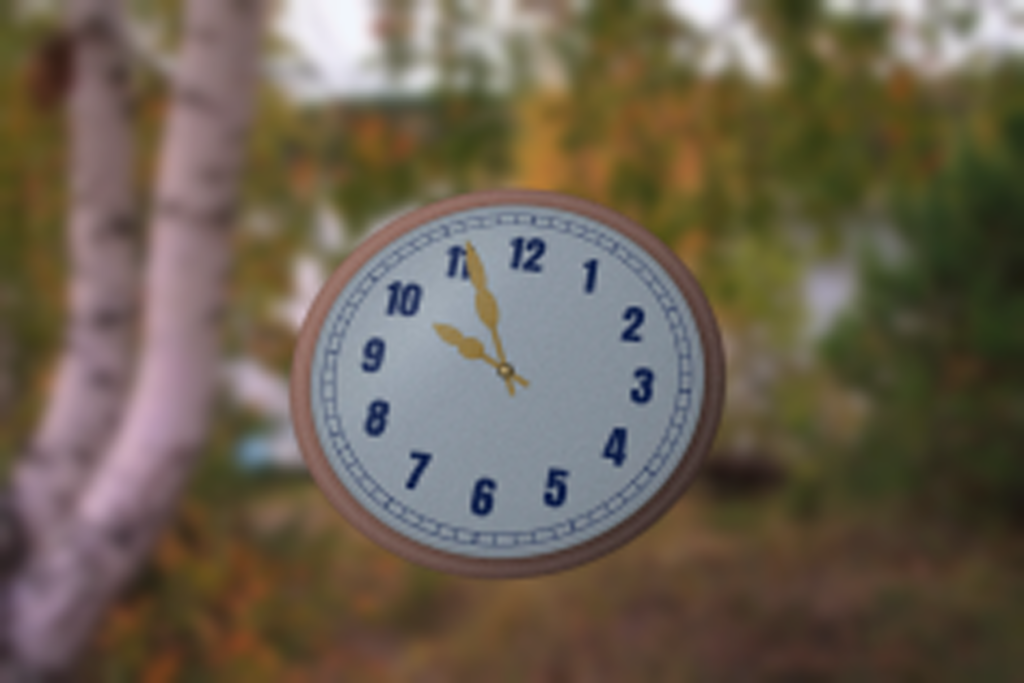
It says 9 h 56 min
